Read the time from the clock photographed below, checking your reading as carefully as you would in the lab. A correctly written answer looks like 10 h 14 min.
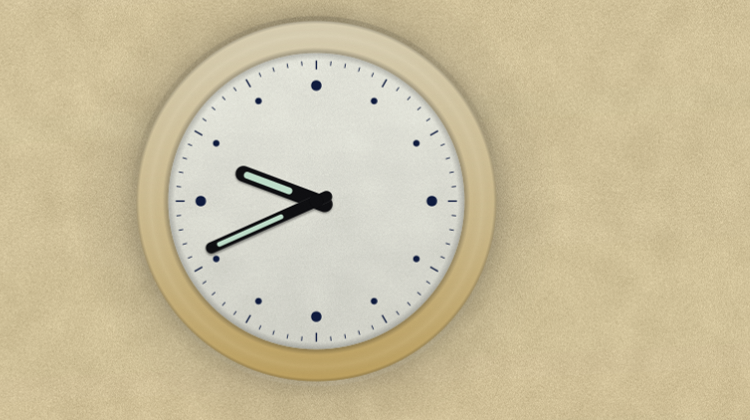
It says 9 h 41 min
